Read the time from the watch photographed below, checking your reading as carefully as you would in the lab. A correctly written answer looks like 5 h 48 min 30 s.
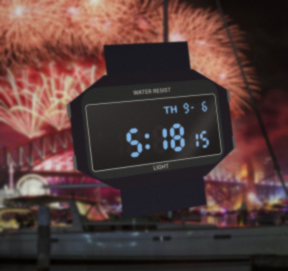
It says 5 h 18 min 15 s
